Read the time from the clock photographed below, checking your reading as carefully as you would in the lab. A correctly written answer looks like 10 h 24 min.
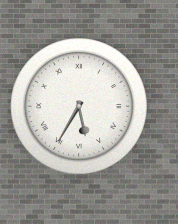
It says 5 h 35 min
